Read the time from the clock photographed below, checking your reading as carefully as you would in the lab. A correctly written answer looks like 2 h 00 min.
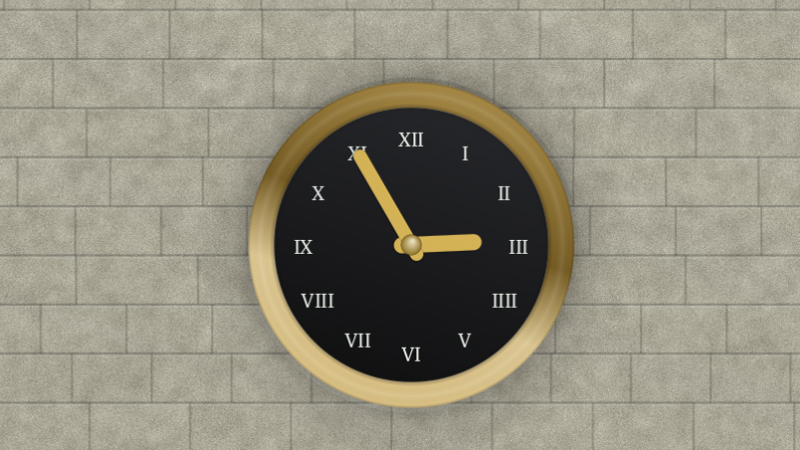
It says 2 h 55 min
